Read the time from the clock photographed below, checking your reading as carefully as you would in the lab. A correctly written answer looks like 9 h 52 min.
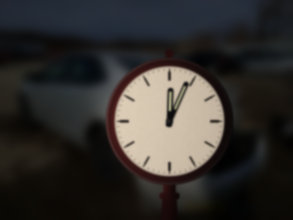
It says 12 h 04 min
